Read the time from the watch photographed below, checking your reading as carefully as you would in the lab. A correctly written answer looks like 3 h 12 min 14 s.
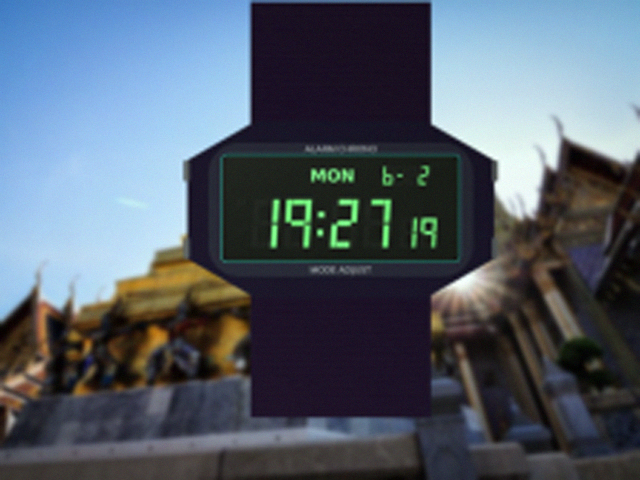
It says 19 h 27 min 19 s
